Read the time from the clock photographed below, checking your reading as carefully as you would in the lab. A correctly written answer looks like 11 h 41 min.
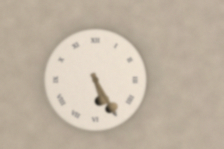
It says 5 h 25 min
